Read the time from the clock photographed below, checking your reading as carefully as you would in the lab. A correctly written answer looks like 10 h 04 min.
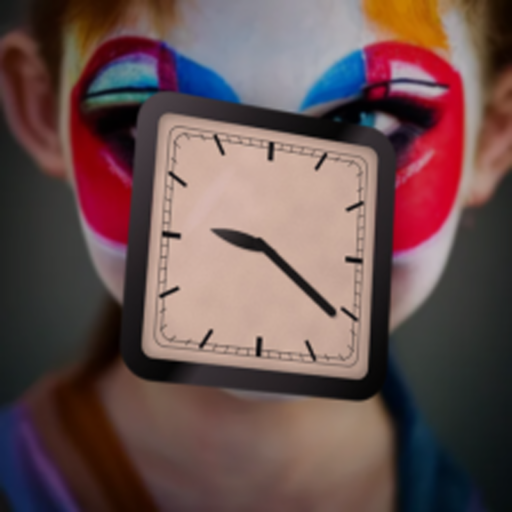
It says 9 h 21 min
